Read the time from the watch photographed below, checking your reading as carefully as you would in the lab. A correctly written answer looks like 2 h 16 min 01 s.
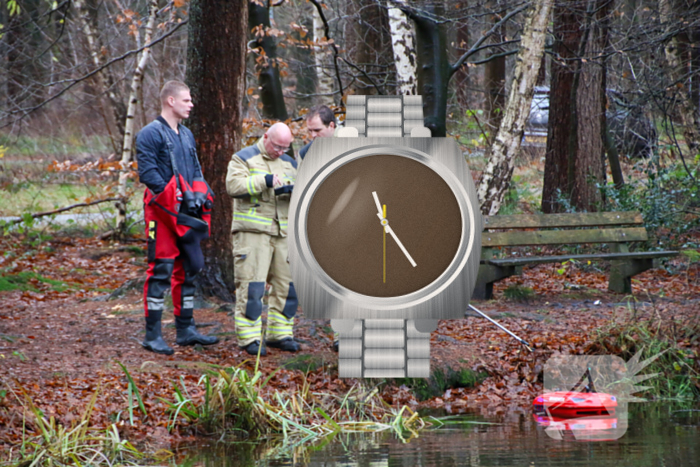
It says 11 h 24 min 30 s
